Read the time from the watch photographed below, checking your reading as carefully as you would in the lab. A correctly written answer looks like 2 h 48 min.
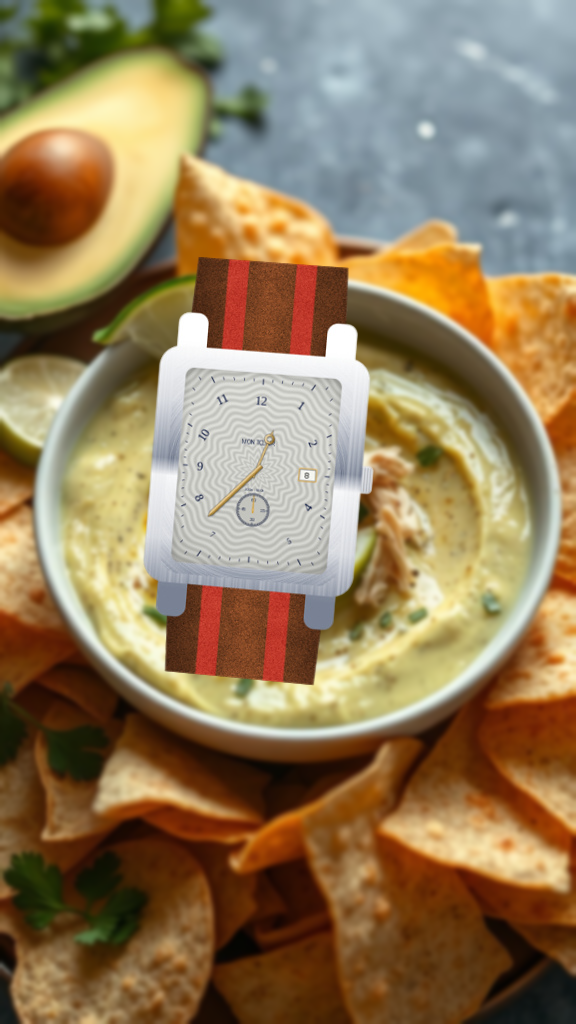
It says 12 h 37 min
